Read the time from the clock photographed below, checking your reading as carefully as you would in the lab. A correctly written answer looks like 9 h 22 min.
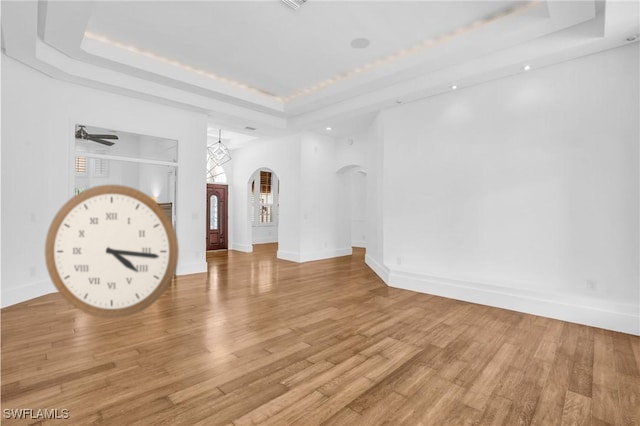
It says 4 h 16 min
